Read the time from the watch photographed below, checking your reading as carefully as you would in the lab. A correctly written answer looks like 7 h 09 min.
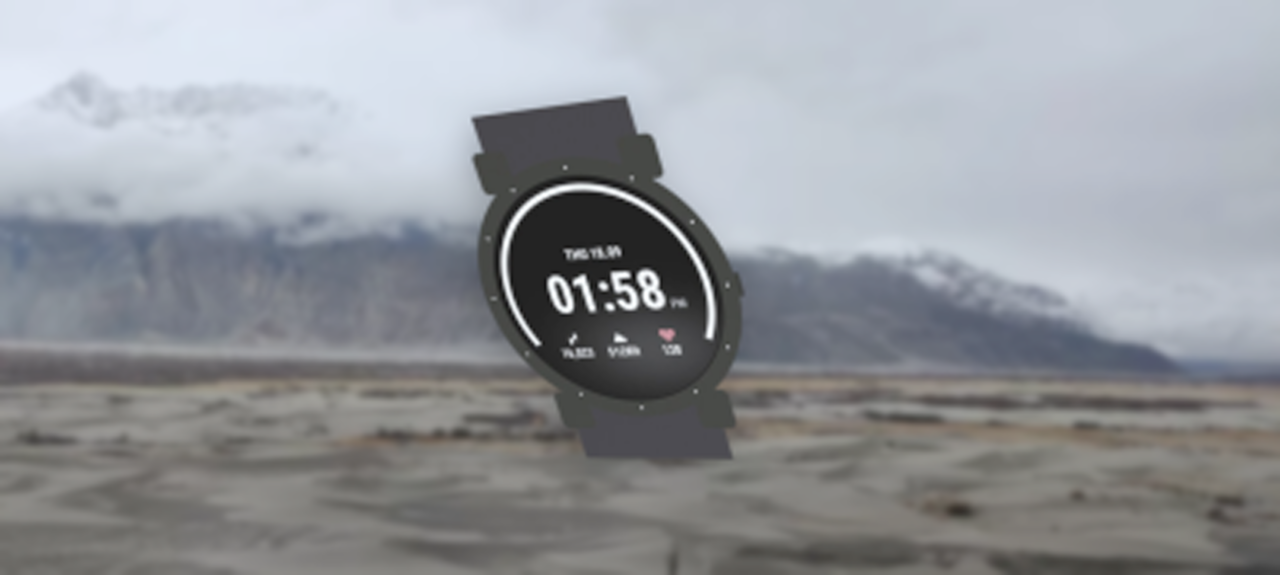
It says 1 h 58 min
